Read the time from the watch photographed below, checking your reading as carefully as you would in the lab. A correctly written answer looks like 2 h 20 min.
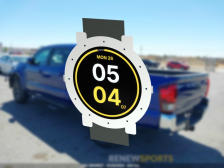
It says 5 h 04 min
